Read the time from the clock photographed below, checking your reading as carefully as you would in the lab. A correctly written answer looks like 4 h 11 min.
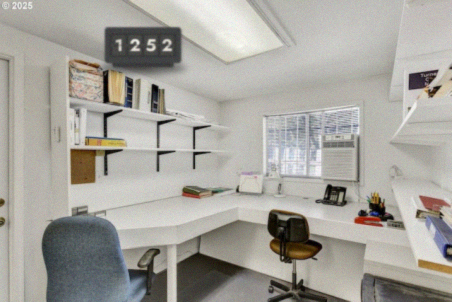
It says 12 h 52 min
